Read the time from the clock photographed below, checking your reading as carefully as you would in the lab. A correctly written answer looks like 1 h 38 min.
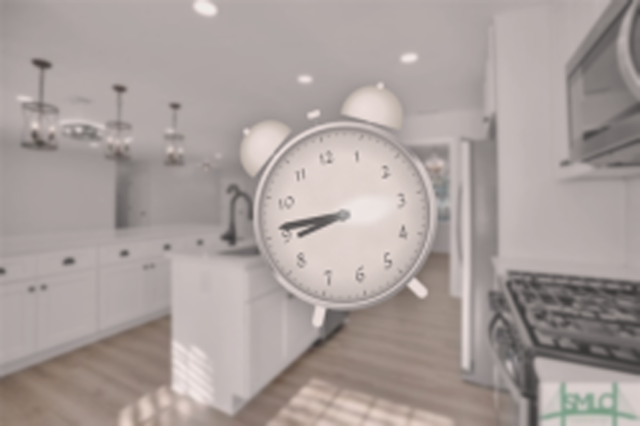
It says 8 h 46 min
